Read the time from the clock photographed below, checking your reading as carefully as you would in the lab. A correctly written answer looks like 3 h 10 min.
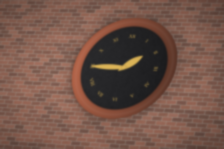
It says 1 h 45 min
